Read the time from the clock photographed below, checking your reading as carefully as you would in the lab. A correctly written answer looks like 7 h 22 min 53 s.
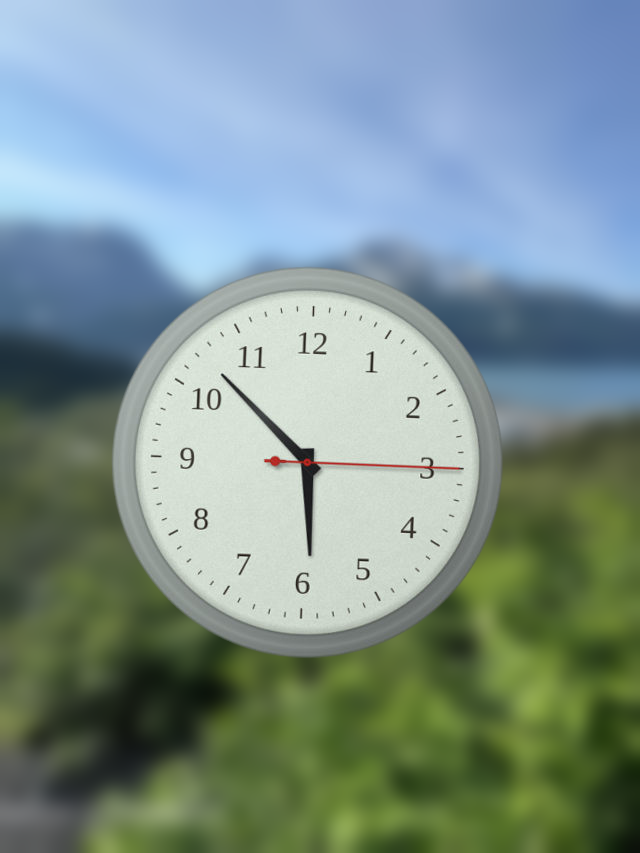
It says 5 h 52 min 15 s
